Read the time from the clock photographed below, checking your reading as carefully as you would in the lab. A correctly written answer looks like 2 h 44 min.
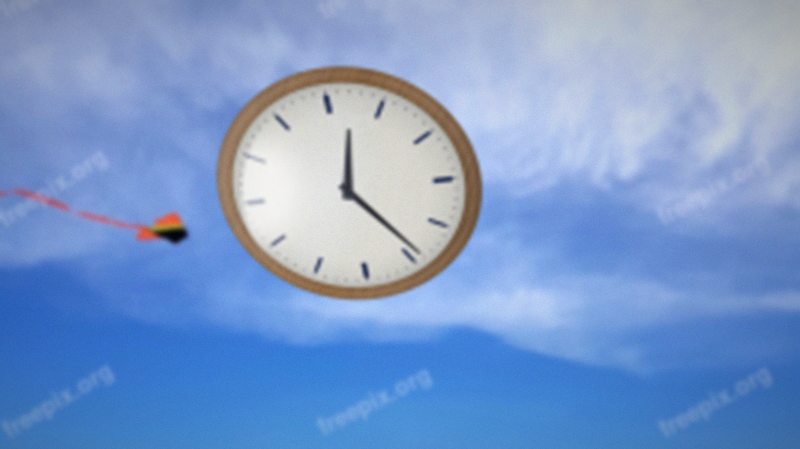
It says 12 h 24 min
